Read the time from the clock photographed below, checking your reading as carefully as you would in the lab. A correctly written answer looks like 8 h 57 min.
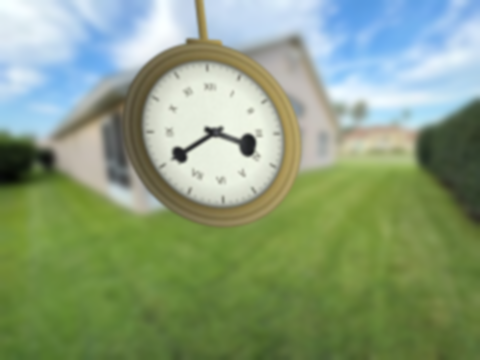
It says 3 h 40 min
